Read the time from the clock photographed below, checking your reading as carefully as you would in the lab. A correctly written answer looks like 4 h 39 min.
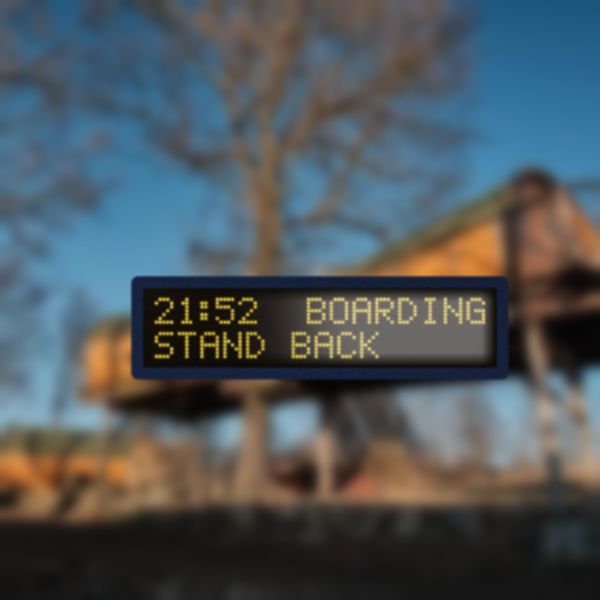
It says 21 h 52 min
